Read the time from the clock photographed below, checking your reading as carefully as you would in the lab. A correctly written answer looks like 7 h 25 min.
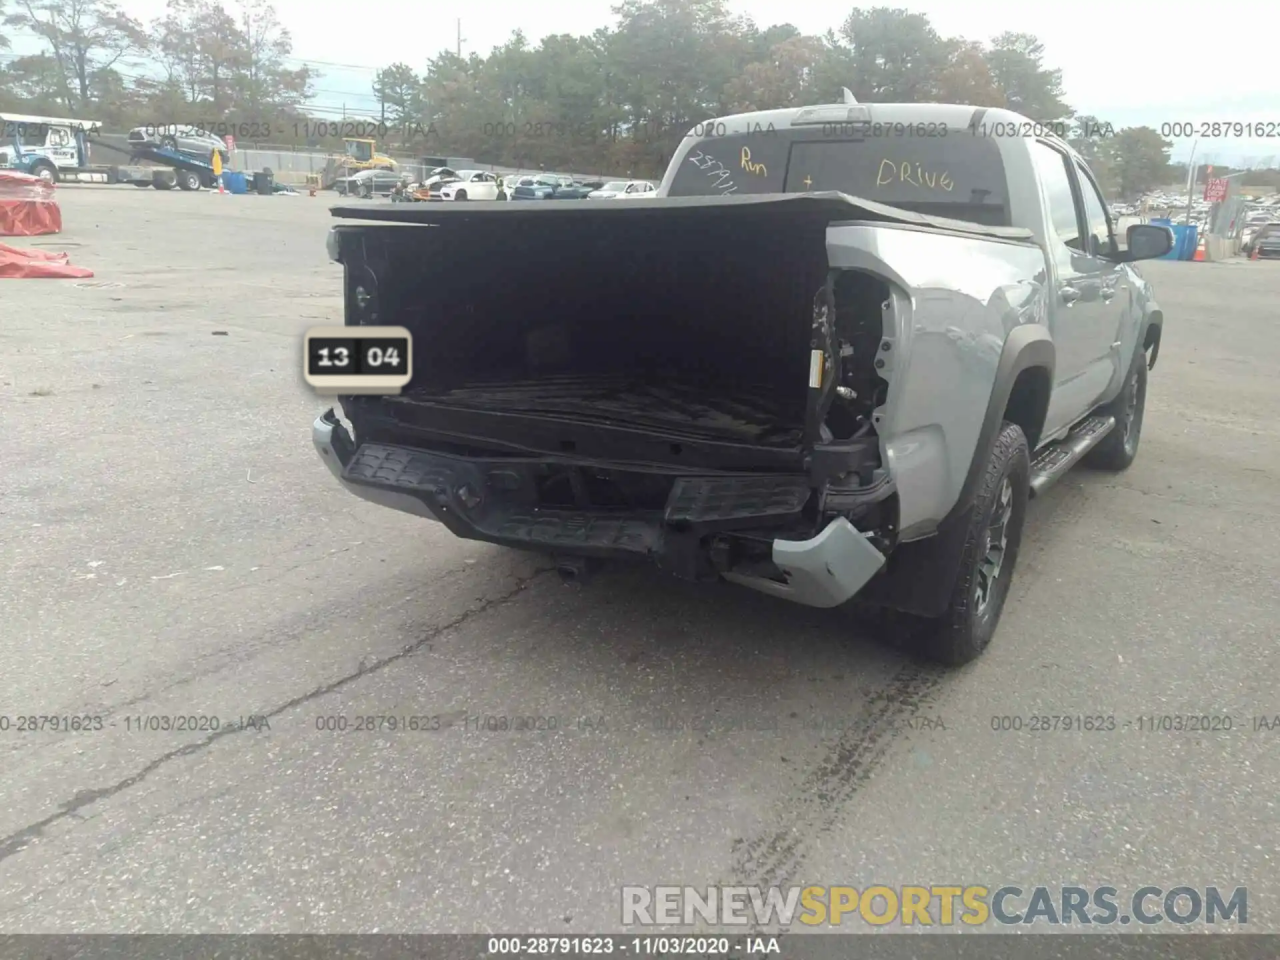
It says 13 h 04 min
